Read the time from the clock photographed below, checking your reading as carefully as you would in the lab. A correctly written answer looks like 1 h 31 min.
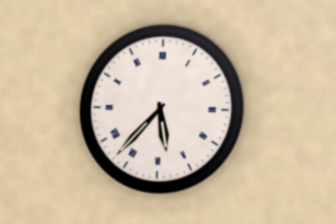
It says 5 h 37 min
